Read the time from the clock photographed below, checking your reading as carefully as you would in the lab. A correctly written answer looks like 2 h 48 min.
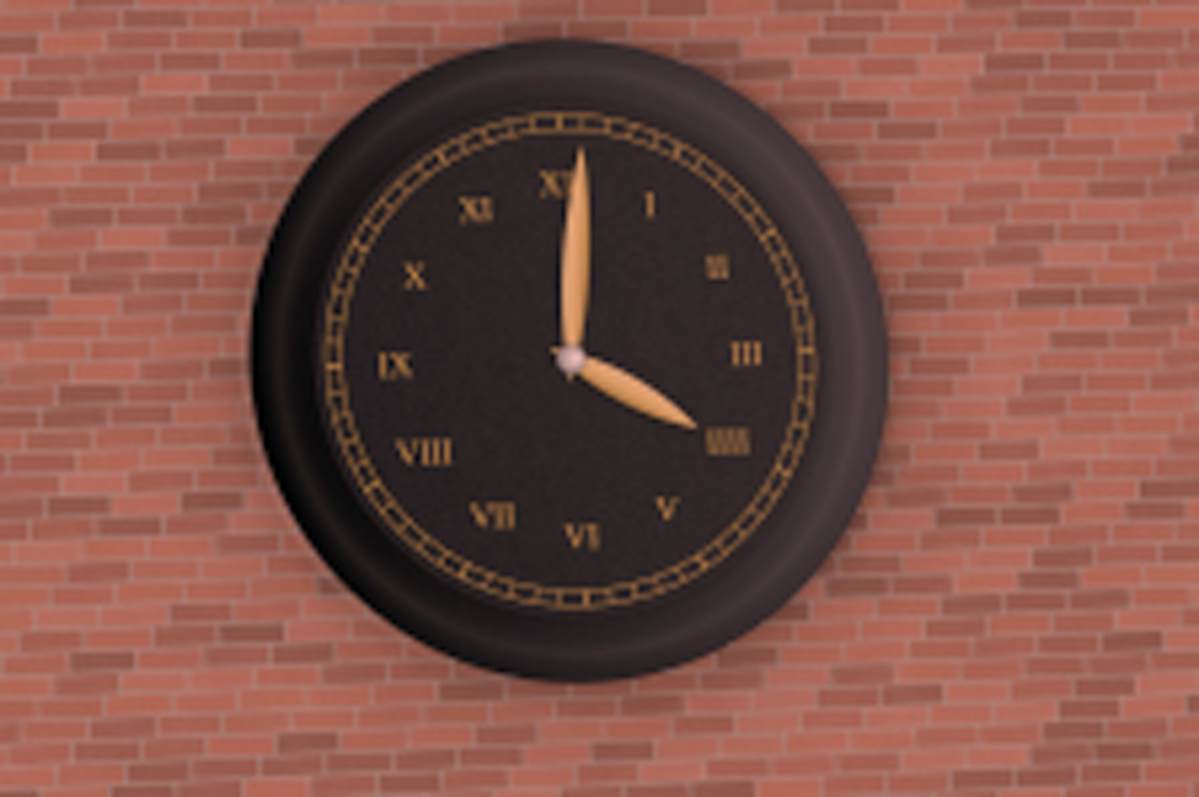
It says 4 h 01 min
